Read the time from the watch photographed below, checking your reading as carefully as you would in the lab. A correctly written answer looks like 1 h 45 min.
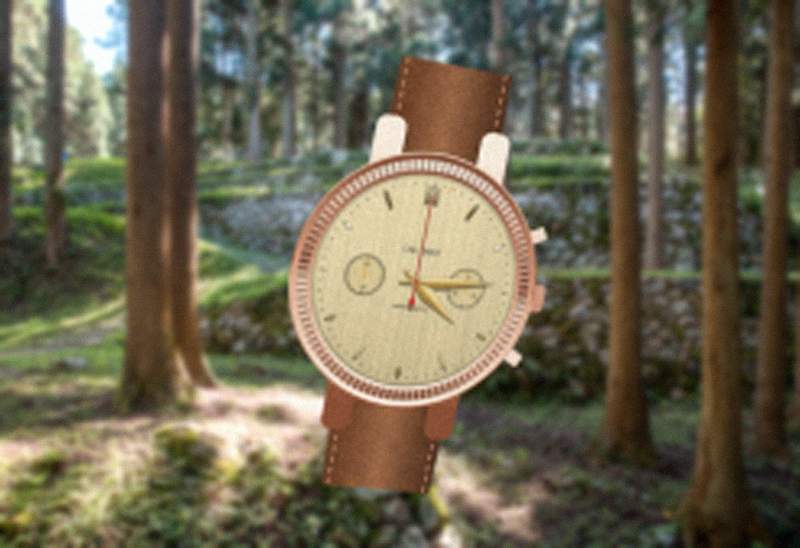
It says 4 h 14 min
